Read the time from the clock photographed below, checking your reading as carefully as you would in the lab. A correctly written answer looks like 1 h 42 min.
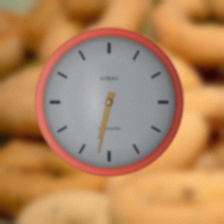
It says 6 h 32 min
